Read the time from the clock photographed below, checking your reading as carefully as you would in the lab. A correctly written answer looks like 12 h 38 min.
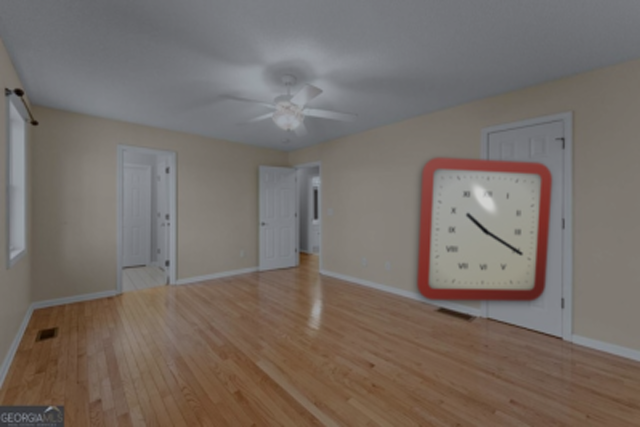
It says 10 h 20 min
